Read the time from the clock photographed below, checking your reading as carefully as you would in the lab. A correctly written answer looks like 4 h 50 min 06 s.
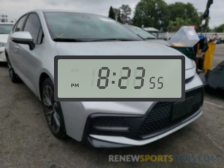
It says 8 h 23 min 55 s
